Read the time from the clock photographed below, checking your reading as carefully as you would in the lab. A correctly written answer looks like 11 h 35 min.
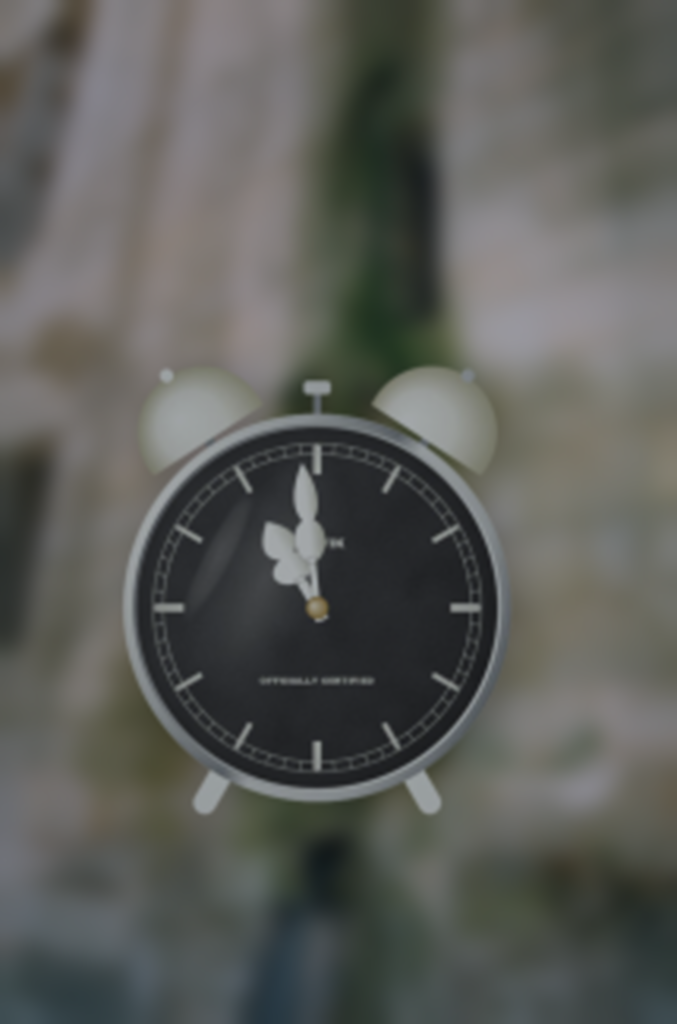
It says 10 h 59 min
